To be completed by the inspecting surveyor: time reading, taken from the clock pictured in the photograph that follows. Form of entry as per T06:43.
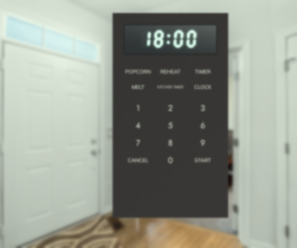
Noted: T18:00
